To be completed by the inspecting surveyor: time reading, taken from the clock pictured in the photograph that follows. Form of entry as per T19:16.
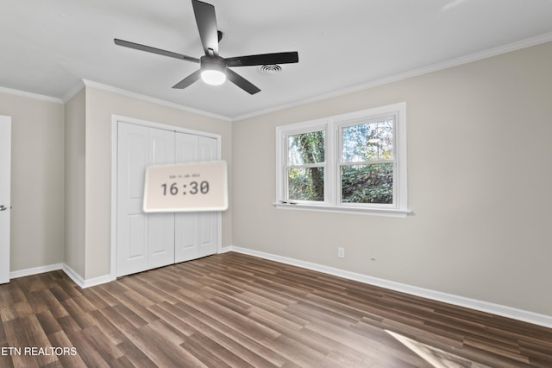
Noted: T16:30
